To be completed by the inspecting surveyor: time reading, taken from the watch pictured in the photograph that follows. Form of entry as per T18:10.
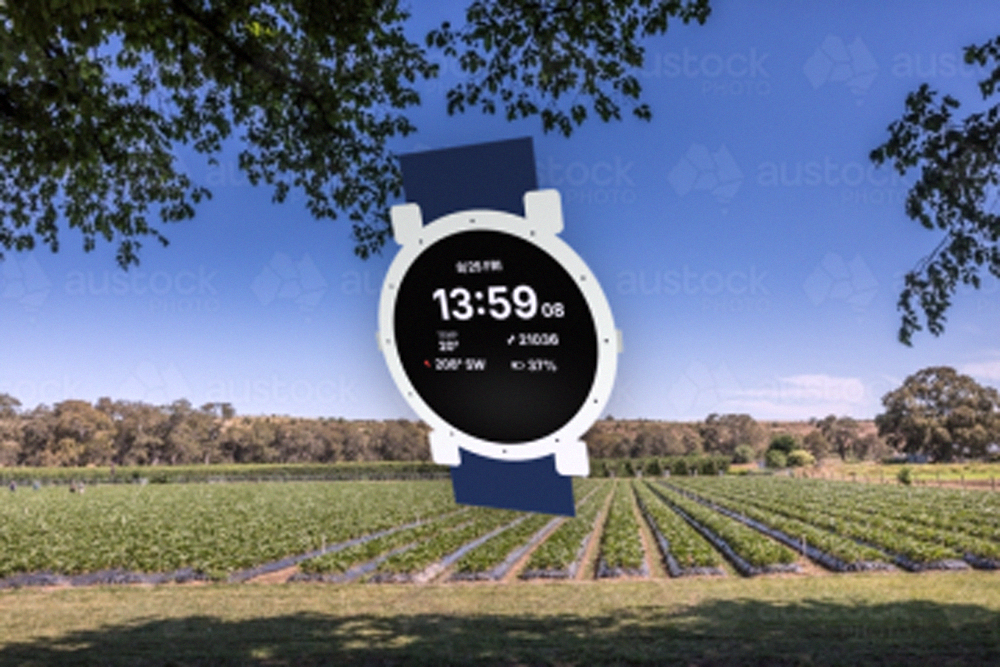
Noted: T13:59
